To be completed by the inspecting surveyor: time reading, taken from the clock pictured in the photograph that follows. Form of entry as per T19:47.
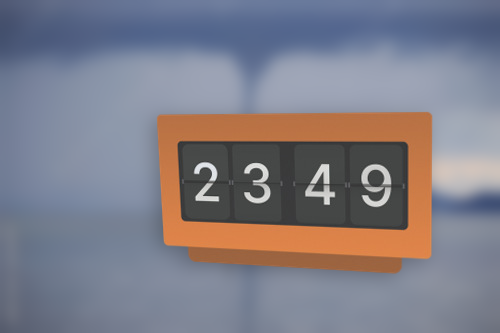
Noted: T23:49
